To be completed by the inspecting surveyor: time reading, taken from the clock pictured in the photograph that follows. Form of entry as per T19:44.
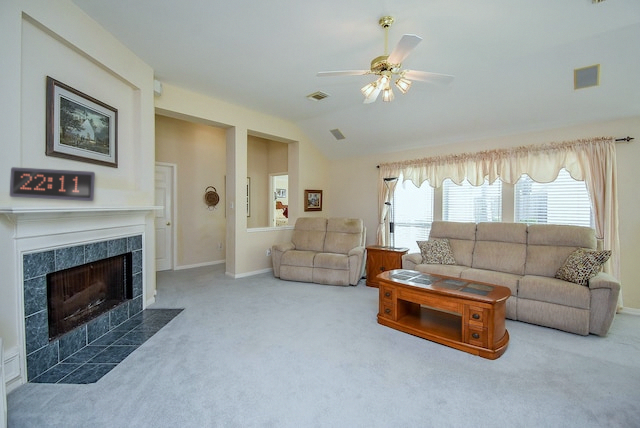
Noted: T22:11
